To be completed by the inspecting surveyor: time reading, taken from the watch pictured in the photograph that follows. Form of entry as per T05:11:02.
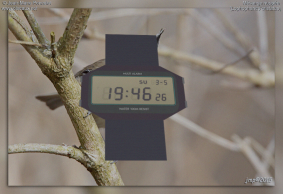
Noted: T19:46:26
